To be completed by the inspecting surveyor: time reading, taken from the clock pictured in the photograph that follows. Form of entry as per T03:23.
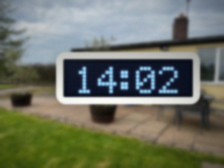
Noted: T14:02
